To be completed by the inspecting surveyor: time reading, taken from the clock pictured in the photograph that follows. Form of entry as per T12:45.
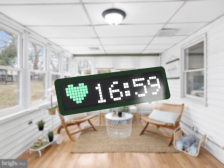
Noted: T16:59
